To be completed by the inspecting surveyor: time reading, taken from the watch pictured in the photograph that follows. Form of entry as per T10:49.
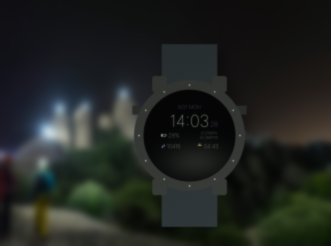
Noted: T14:03
